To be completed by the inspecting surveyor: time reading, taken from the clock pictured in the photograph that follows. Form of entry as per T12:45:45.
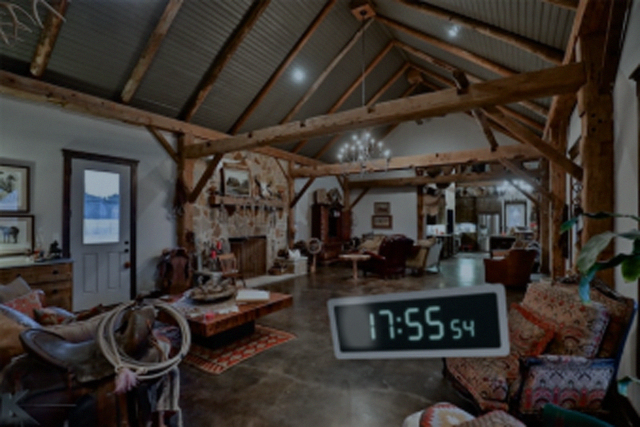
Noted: T17:55:54
